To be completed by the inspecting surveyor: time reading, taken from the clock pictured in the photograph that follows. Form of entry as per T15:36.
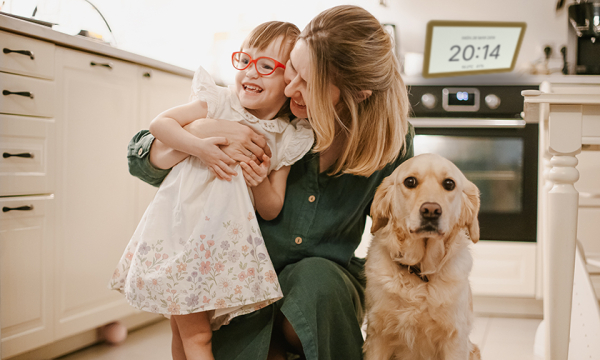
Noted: T20:14
